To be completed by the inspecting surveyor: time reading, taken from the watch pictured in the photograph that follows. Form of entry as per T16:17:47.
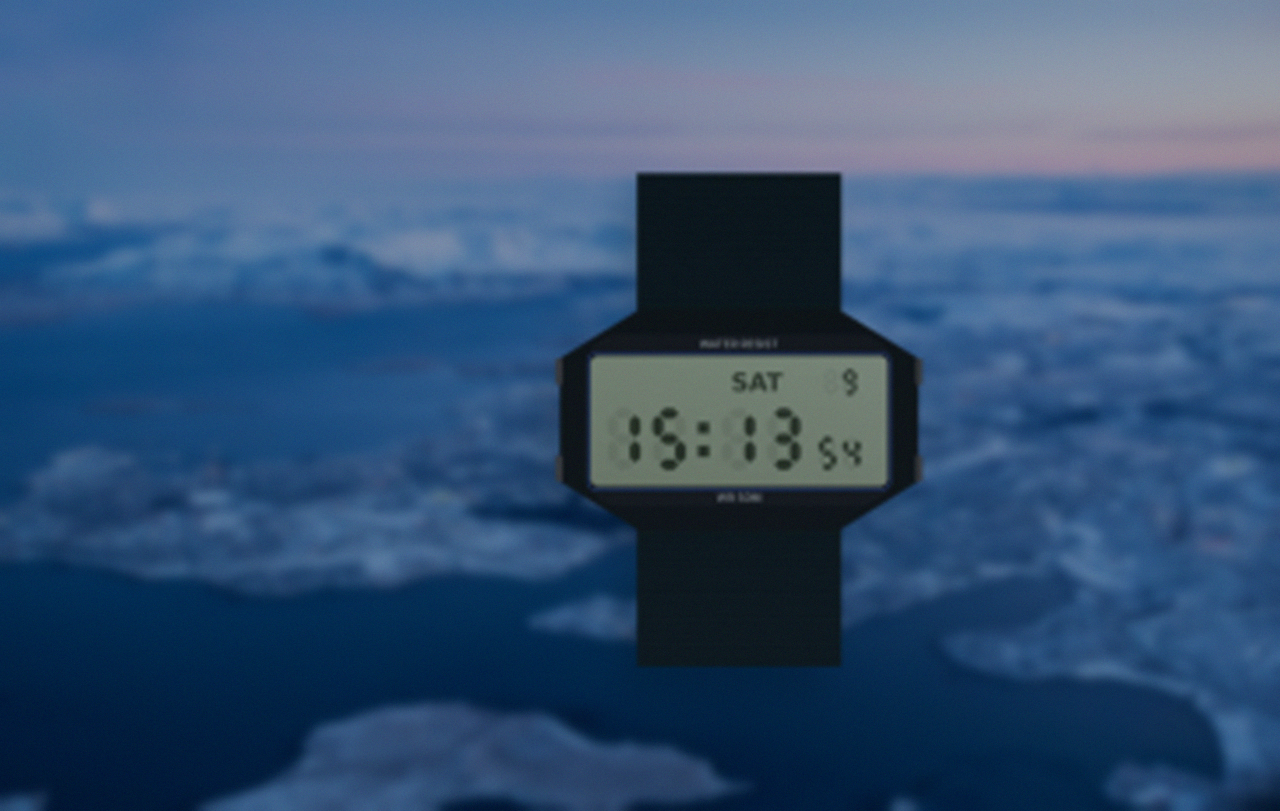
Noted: T15:13:54
